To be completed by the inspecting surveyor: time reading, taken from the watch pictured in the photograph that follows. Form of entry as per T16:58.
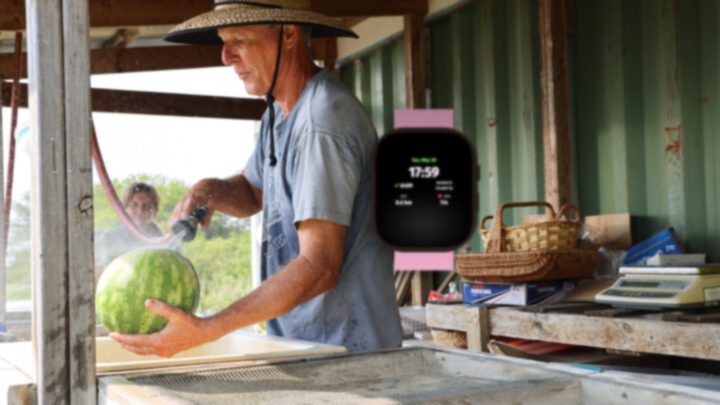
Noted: T17:59
